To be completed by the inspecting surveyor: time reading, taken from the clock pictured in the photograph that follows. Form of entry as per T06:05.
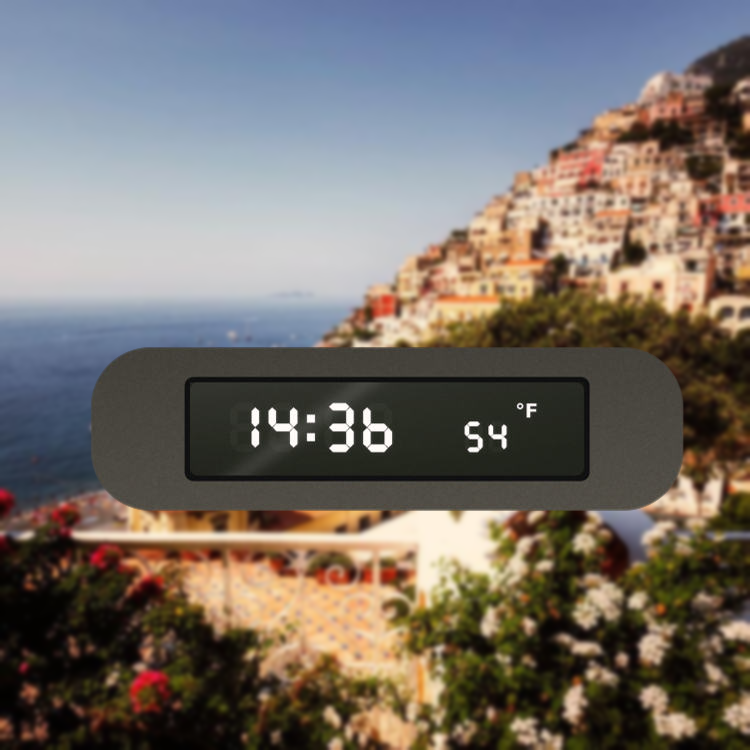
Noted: T14:36
